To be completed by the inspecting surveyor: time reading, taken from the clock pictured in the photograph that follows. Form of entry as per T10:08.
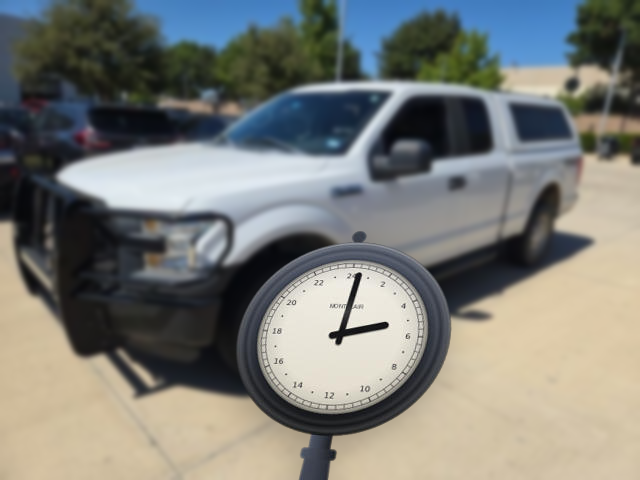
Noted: T05:01
